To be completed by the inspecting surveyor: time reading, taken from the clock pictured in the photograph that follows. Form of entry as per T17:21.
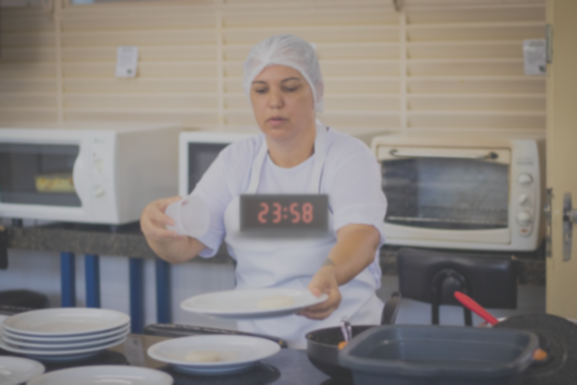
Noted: T23:58
